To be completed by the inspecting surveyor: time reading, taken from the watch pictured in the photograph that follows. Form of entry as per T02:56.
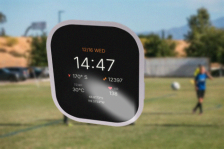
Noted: T14:47
